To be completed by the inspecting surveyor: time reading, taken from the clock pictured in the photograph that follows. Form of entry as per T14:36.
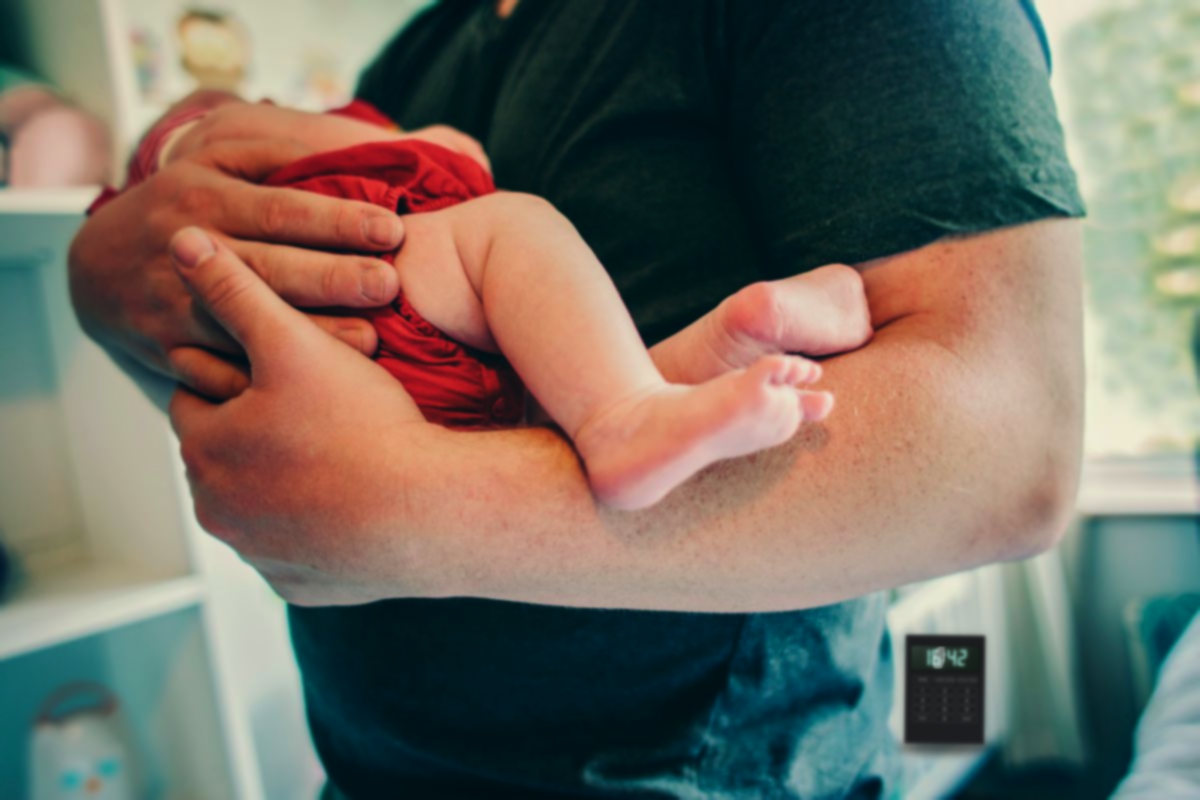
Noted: T16:42
